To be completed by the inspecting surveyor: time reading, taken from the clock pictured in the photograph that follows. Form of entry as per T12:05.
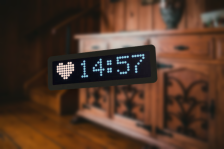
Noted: T14:57
